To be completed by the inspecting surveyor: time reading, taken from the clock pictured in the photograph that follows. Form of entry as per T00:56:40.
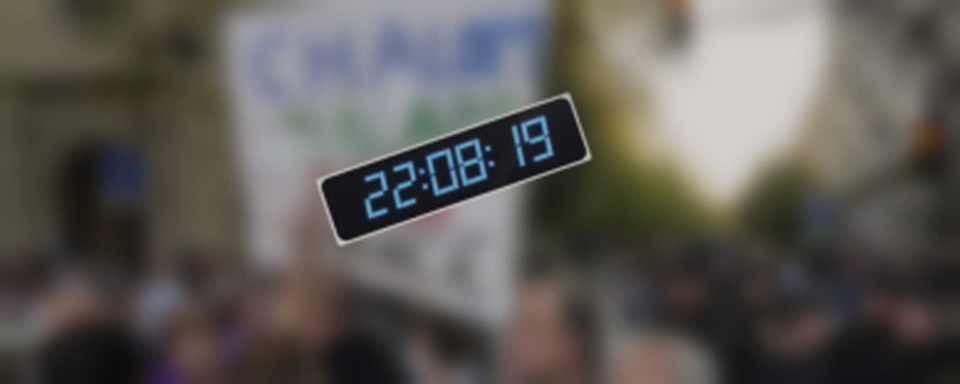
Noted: T22:08:19
